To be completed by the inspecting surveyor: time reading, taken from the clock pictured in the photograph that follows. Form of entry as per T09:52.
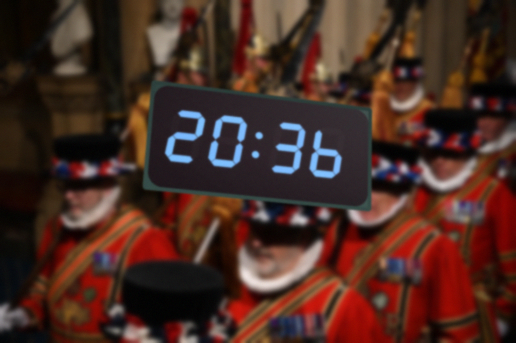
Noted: T20:36
